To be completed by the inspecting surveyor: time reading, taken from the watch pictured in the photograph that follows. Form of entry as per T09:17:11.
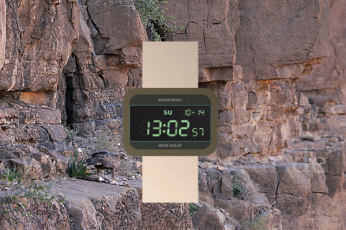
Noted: T13:02:57
